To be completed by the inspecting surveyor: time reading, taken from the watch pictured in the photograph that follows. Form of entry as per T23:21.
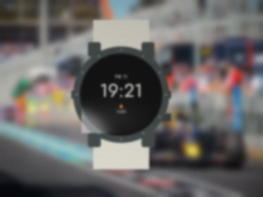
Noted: T19:21
